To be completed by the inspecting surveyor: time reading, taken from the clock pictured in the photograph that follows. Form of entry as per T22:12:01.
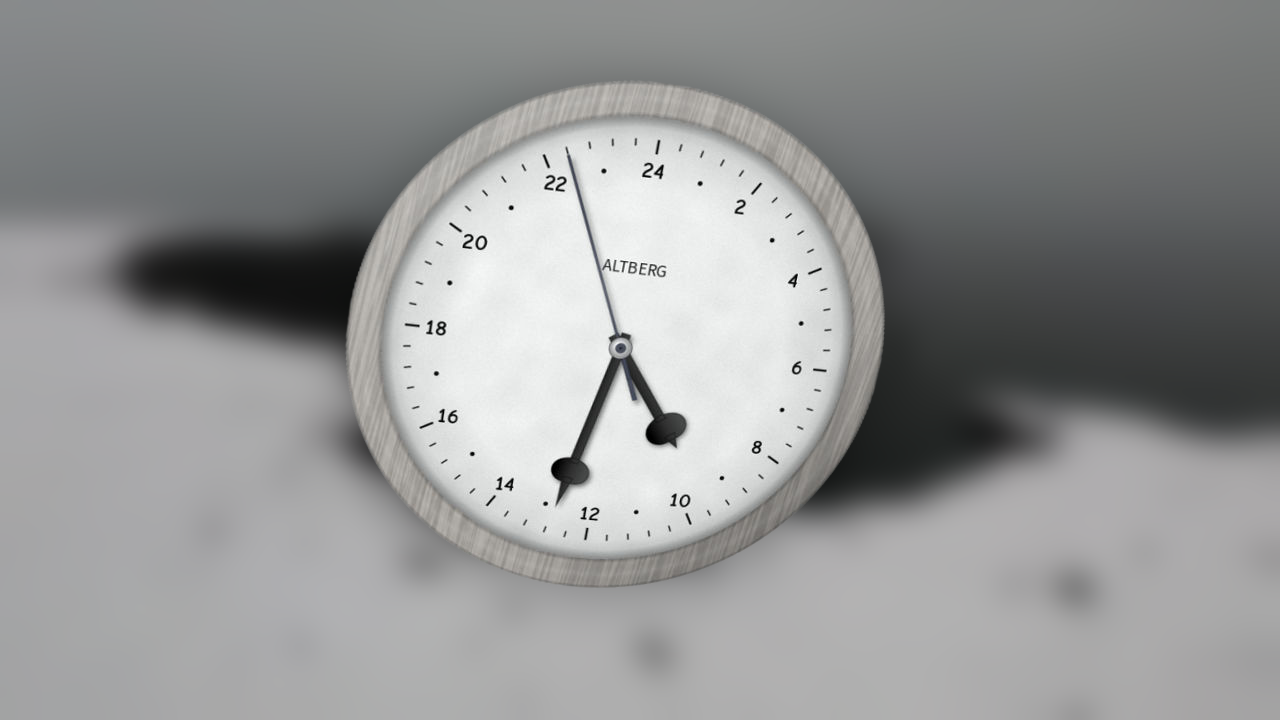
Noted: T09:31:56
